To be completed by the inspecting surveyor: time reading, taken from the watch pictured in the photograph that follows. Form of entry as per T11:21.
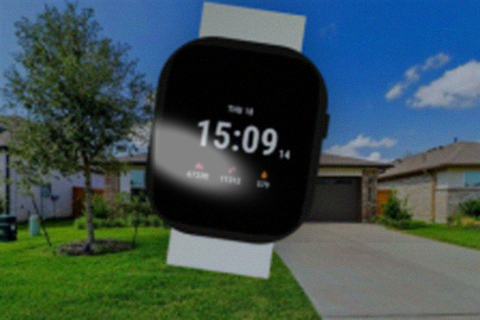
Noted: T15:09
